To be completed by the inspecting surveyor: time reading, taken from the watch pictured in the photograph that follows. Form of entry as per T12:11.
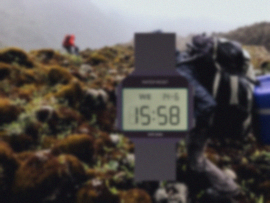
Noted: T15:58
